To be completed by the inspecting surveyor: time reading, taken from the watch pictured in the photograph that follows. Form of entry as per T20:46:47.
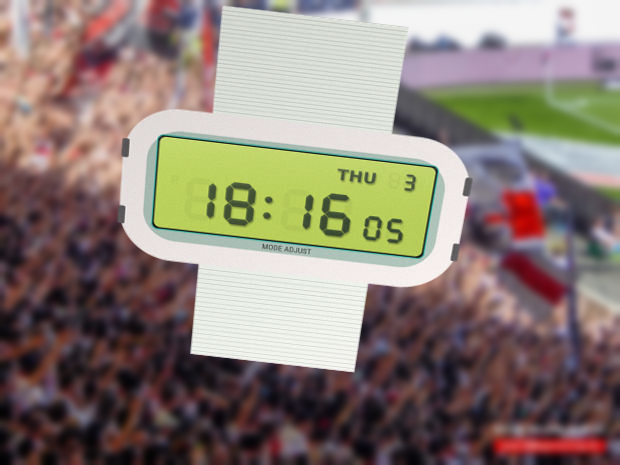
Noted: T18:16:05
